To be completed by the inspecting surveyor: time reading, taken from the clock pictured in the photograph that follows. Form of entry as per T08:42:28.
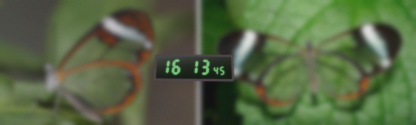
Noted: T16:13:45
